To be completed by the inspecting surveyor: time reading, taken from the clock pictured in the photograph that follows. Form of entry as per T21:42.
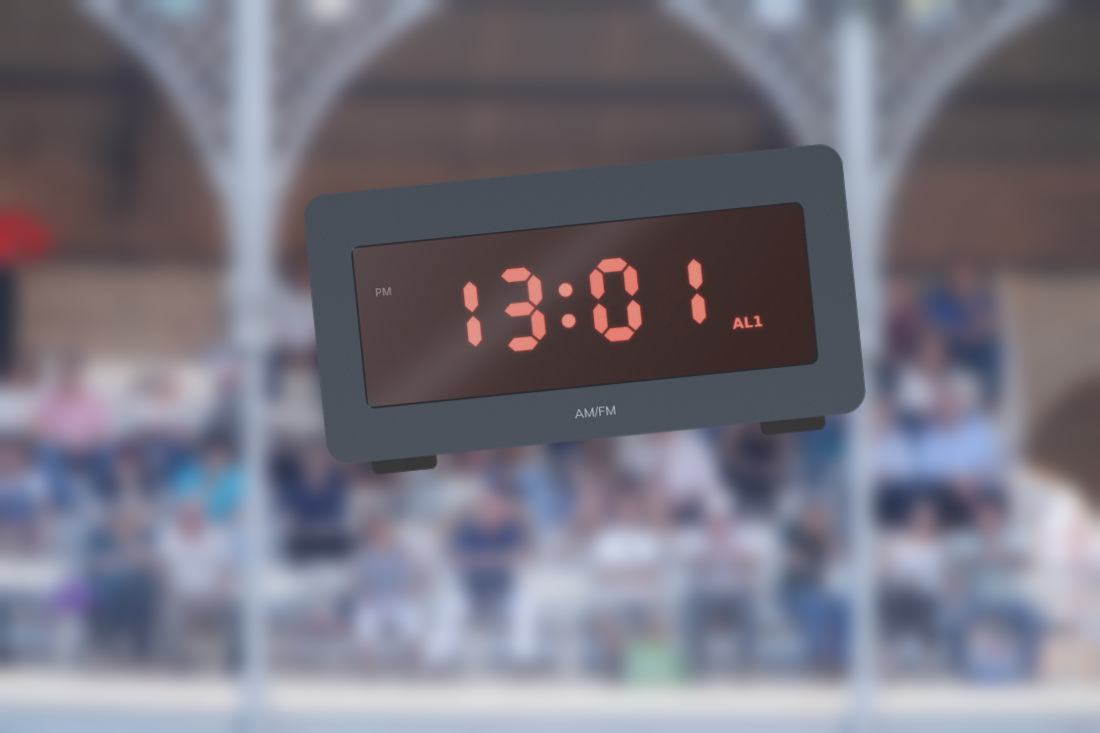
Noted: T13:01
